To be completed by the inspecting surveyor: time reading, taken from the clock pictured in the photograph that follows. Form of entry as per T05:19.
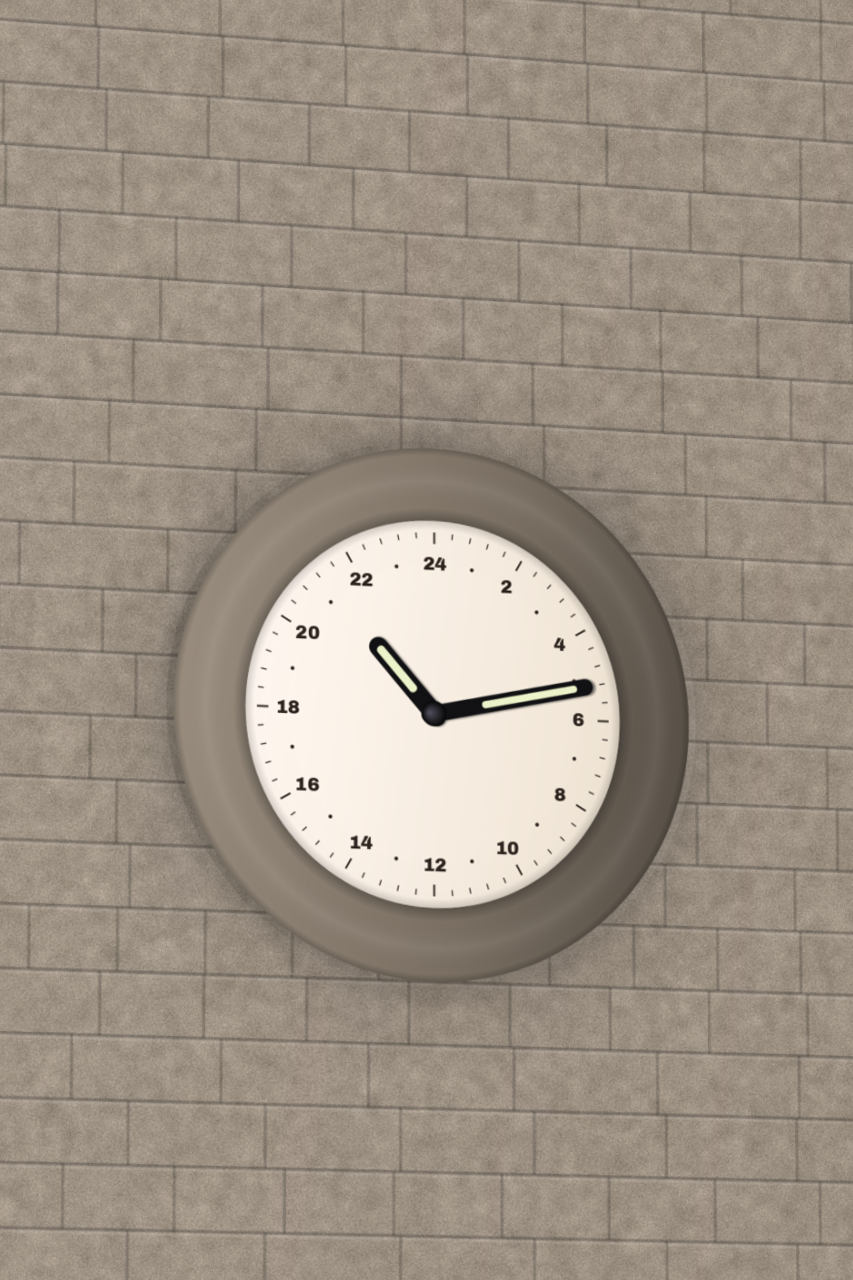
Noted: T21:13
